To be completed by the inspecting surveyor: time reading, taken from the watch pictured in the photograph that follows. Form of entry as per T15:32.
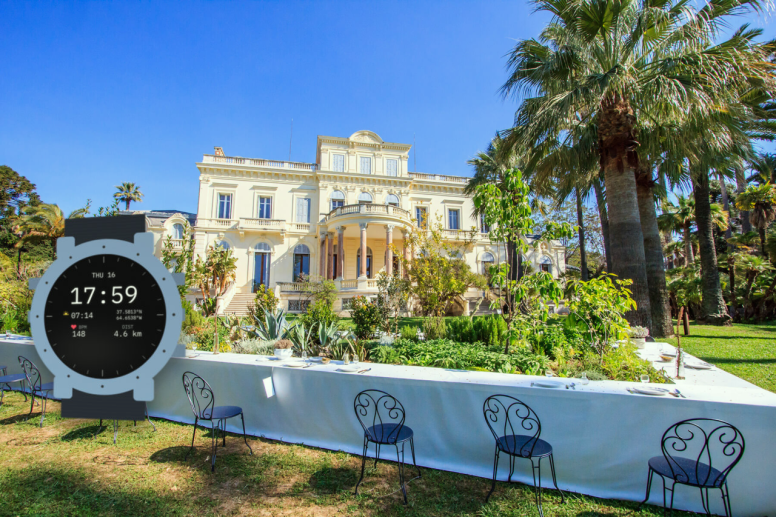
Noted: T17:59
